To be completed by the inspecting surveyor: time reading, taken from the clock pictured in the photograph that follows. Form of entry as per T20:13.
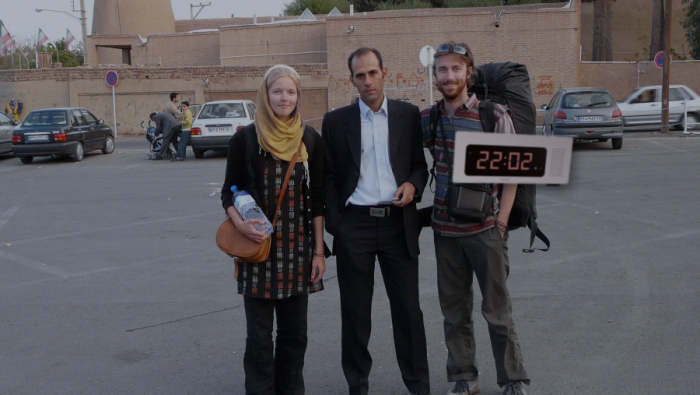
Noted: T22:02
